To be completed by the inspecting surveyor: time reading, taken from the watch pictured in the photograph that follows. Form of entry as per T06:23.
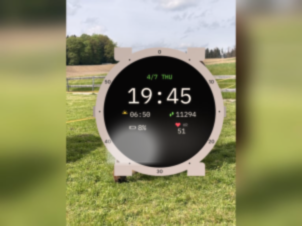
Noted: T19:45
